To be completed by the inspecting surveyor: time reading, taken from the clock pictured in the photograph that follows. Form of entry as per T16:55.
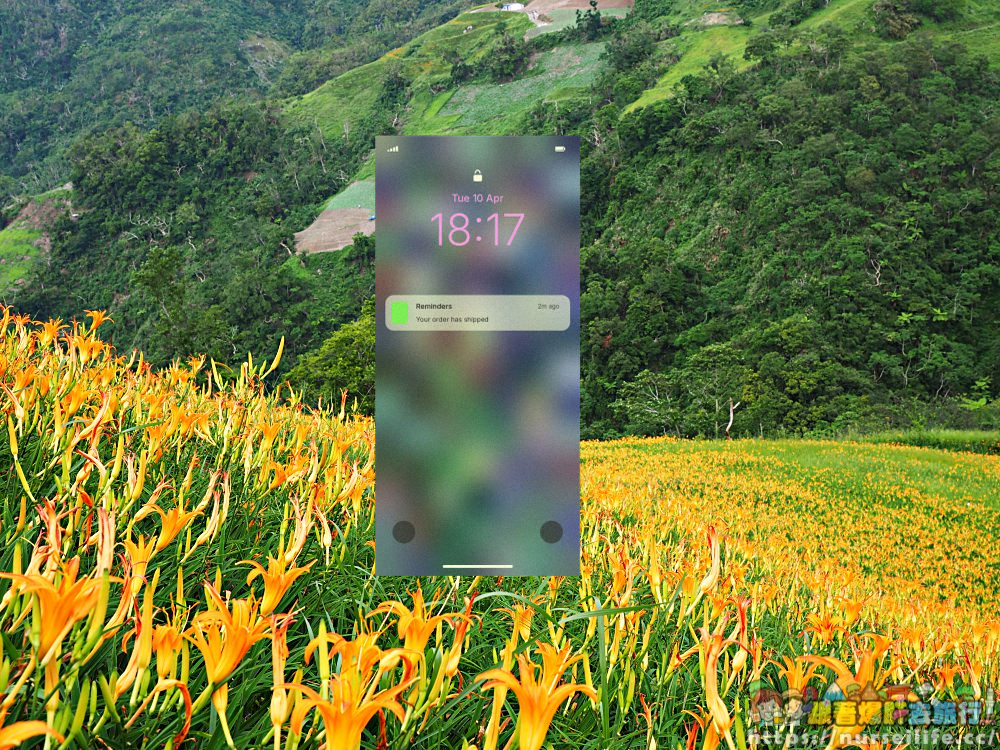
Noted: T18:17
